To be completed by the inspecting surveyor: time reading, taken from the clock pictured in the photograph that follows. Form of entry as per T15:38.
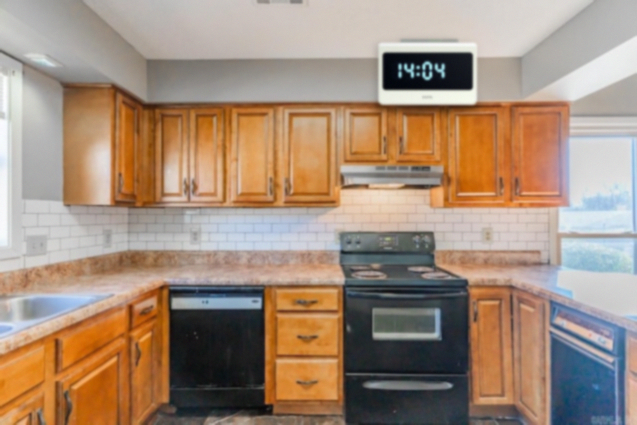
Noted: T14:04
